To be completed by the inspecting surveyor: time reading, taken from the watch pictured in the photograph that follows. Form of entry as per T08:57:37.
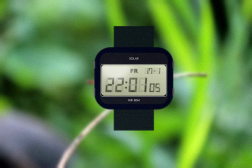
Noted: T22:01:05
